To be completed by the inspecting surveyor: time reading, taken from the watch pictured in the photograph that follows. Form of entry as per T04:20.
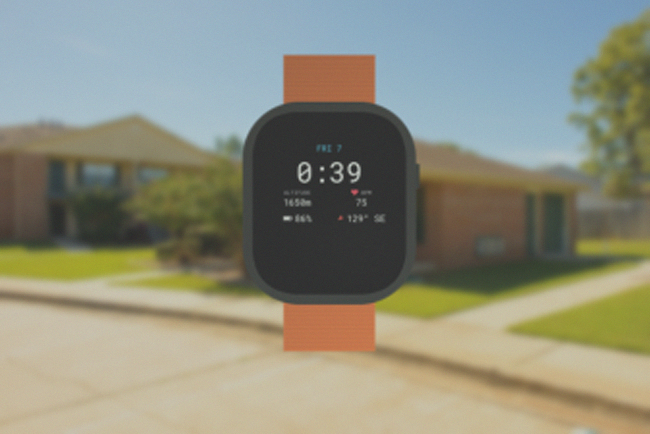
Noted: T00:39
